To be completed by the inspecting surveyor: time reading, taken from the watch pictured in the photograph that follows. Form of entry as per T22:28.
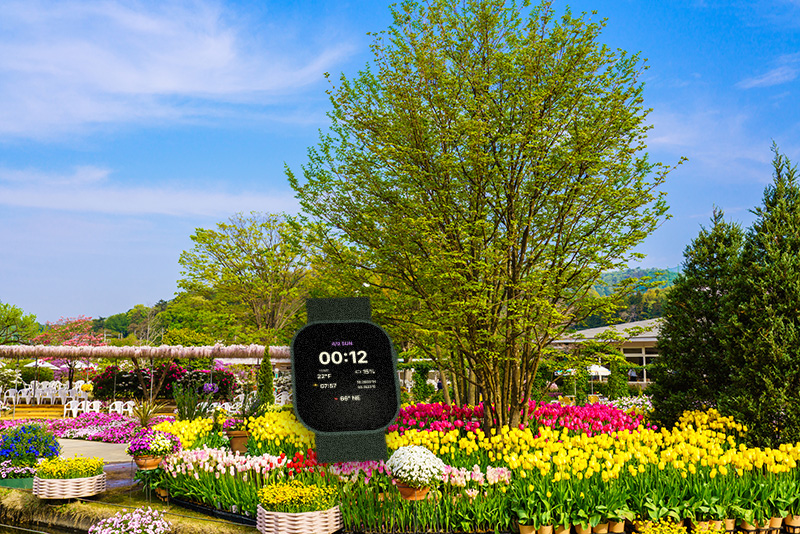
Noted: T00:12
